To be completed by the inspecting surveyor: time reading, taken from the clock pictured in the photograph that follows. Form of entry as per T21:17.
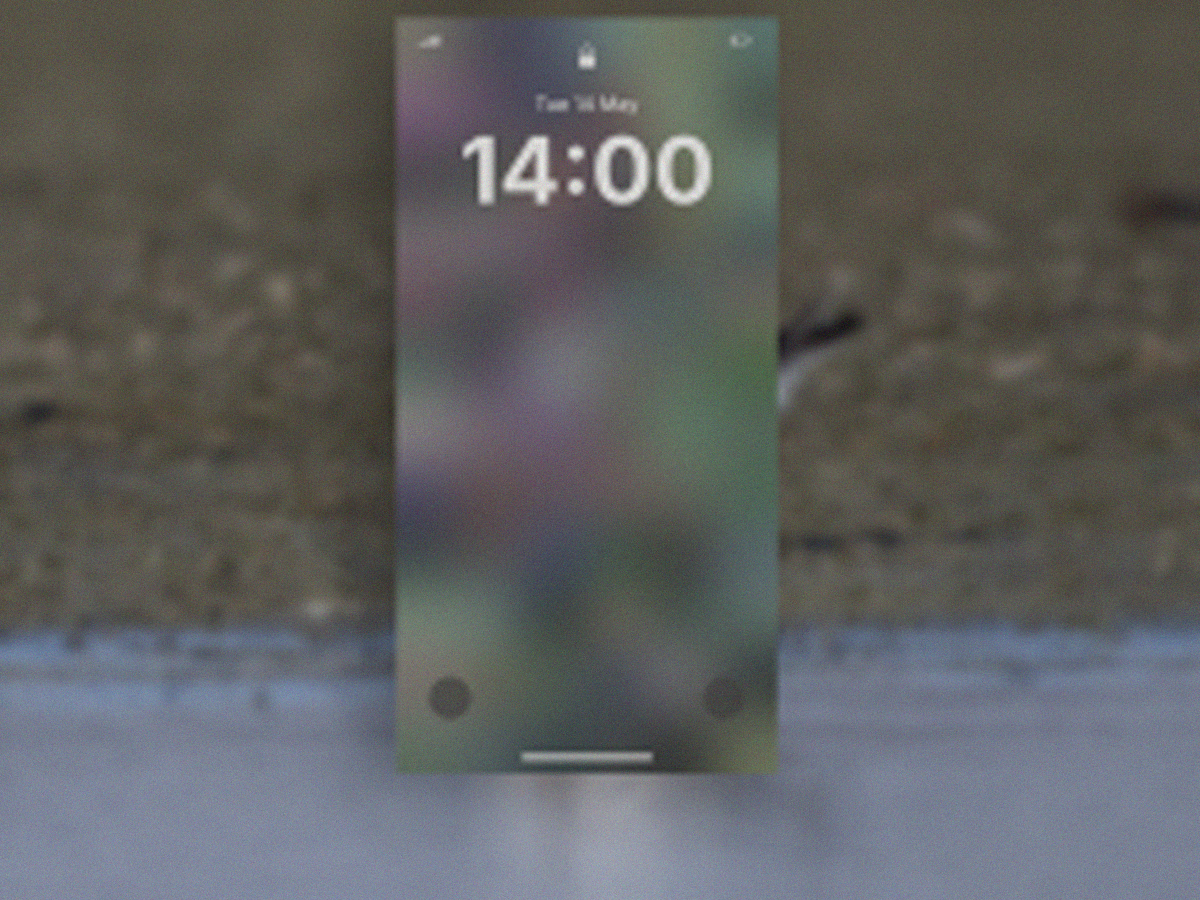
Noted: T14:00
